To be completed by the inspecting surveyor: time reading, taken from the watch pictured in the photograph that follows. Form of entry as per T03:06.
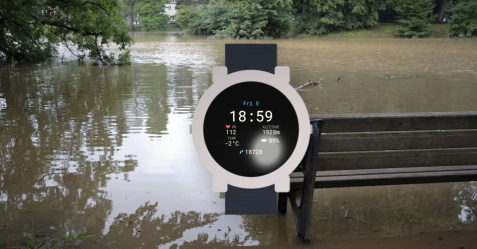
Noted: T18:59
